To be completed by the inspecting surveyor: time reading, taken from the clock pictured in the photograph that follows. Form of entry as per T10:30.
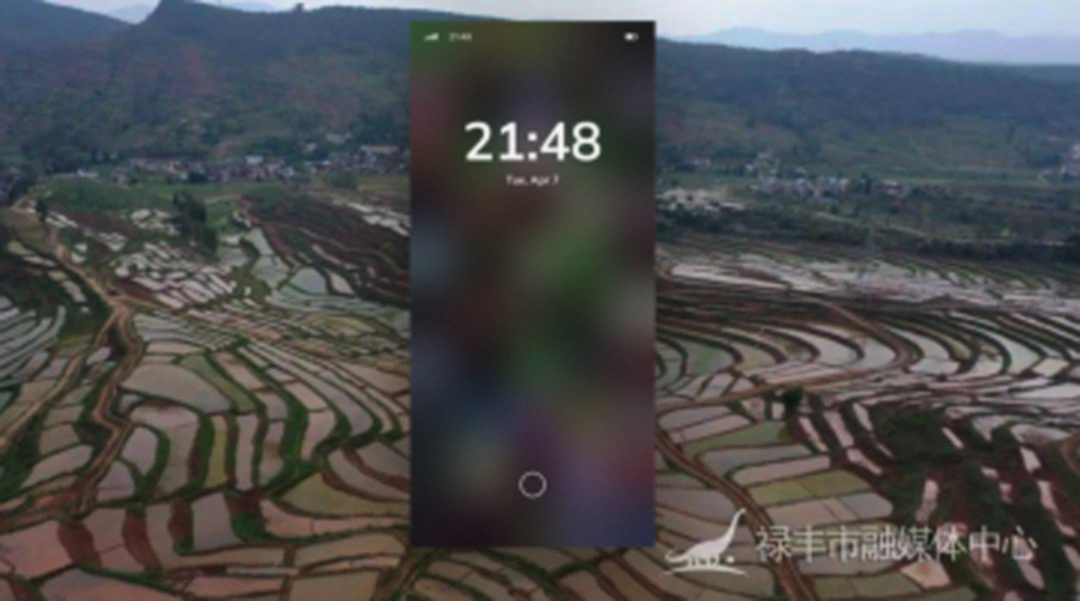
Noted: T21:48
